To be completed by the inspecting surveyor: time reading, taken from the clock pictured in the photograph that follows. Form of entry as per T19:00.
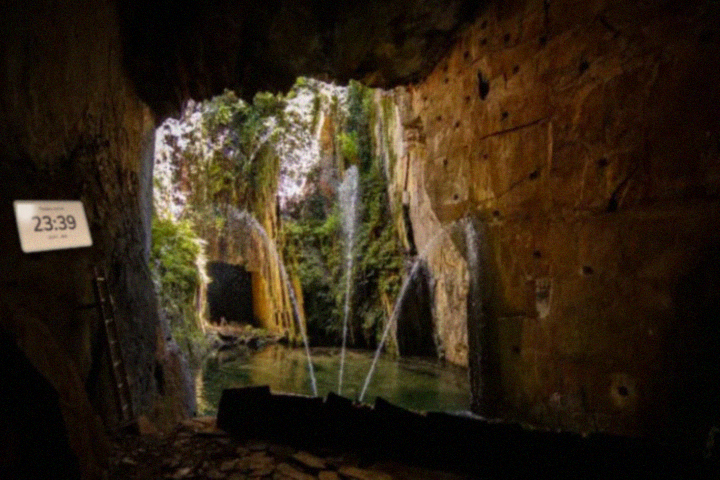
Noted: T23:39
